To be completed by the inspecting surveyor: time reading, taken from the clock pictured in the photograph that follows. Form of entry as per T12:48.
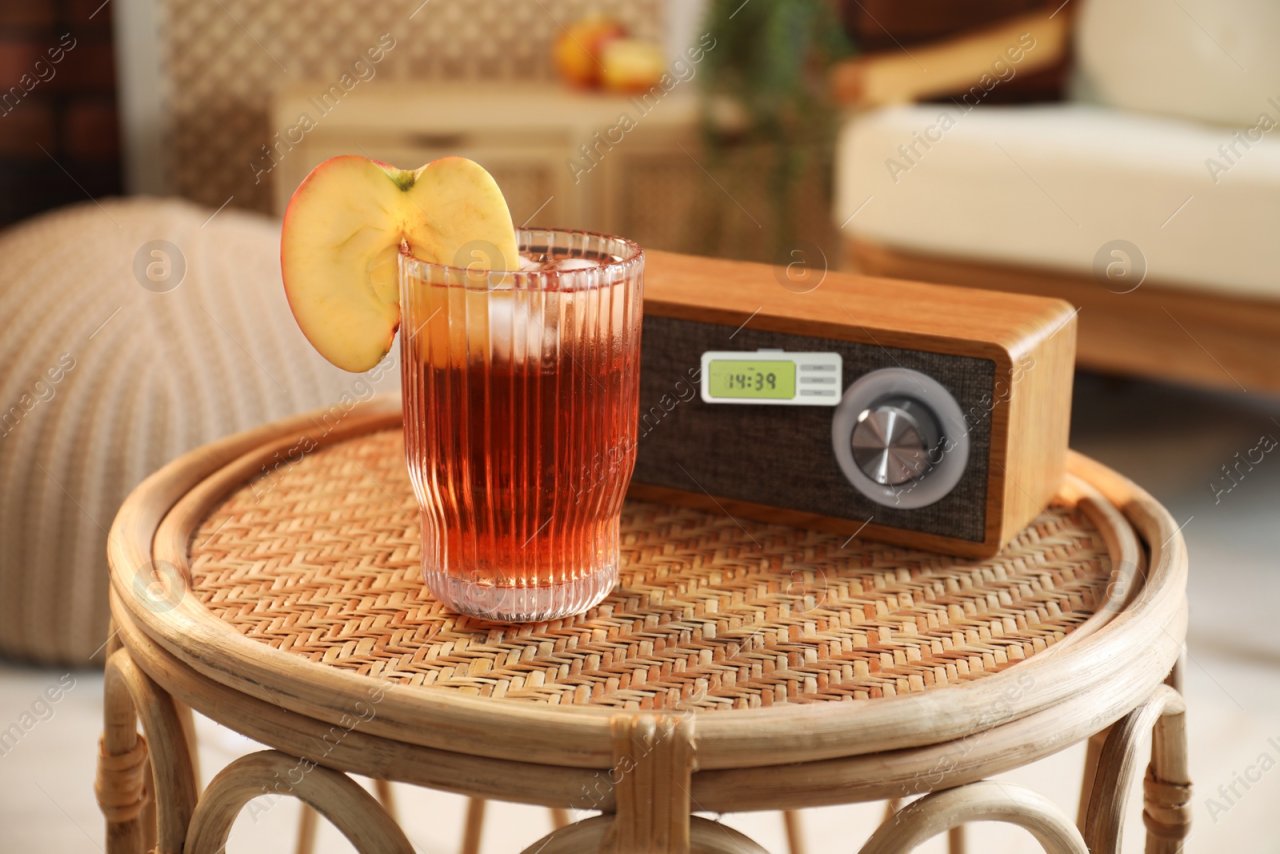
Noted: T14:39
